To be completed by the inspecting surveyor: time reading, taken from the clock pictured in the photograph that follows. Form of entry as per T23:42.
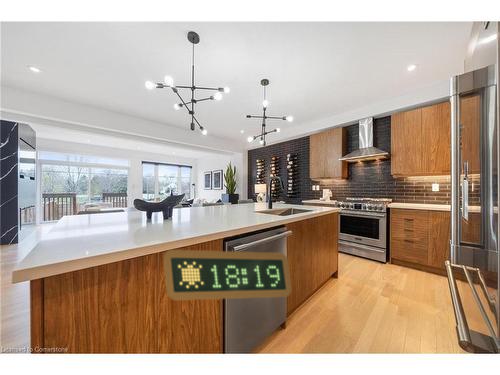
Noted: T18:19
